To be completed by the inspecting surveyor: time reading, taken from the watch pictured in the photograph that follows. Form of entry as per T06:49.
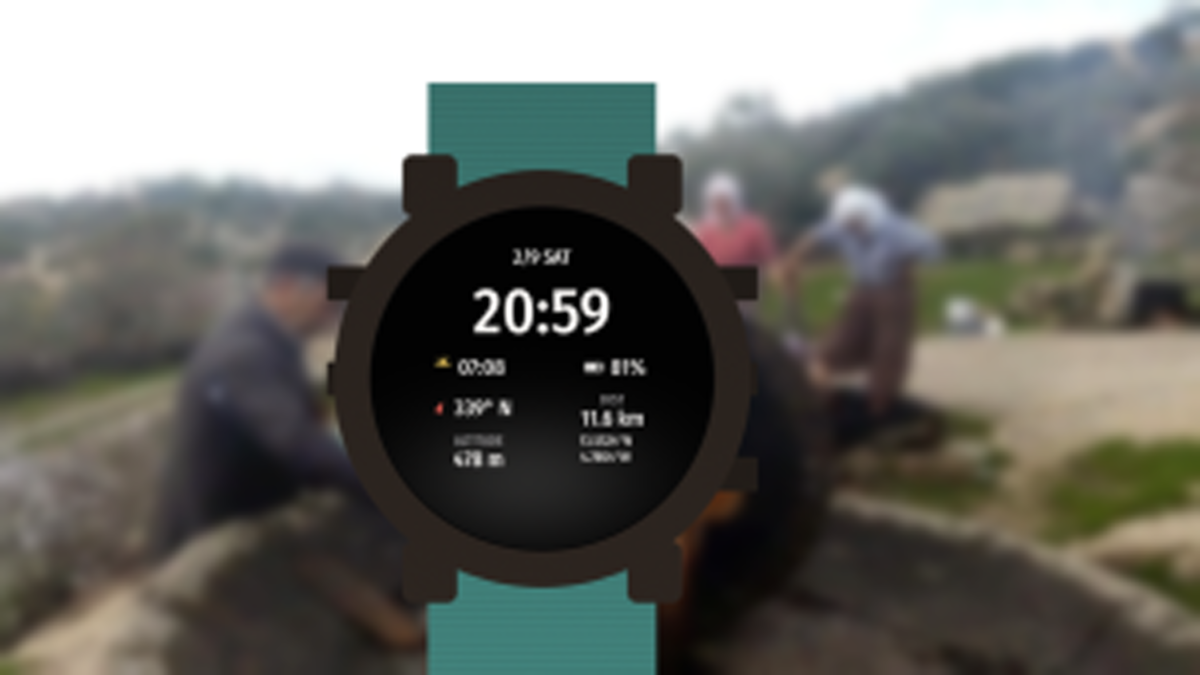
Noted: T20:59
